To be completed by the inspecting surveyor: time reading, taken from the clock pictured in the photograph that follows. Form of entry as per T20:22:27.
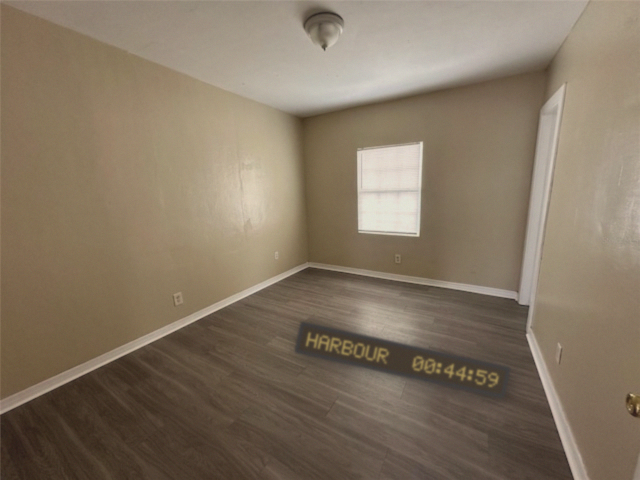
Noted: T00:44:59
